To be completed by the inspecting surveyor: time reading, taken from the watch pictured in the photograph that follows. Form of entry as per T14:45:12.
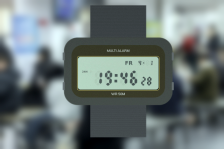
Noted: T19:46:28
